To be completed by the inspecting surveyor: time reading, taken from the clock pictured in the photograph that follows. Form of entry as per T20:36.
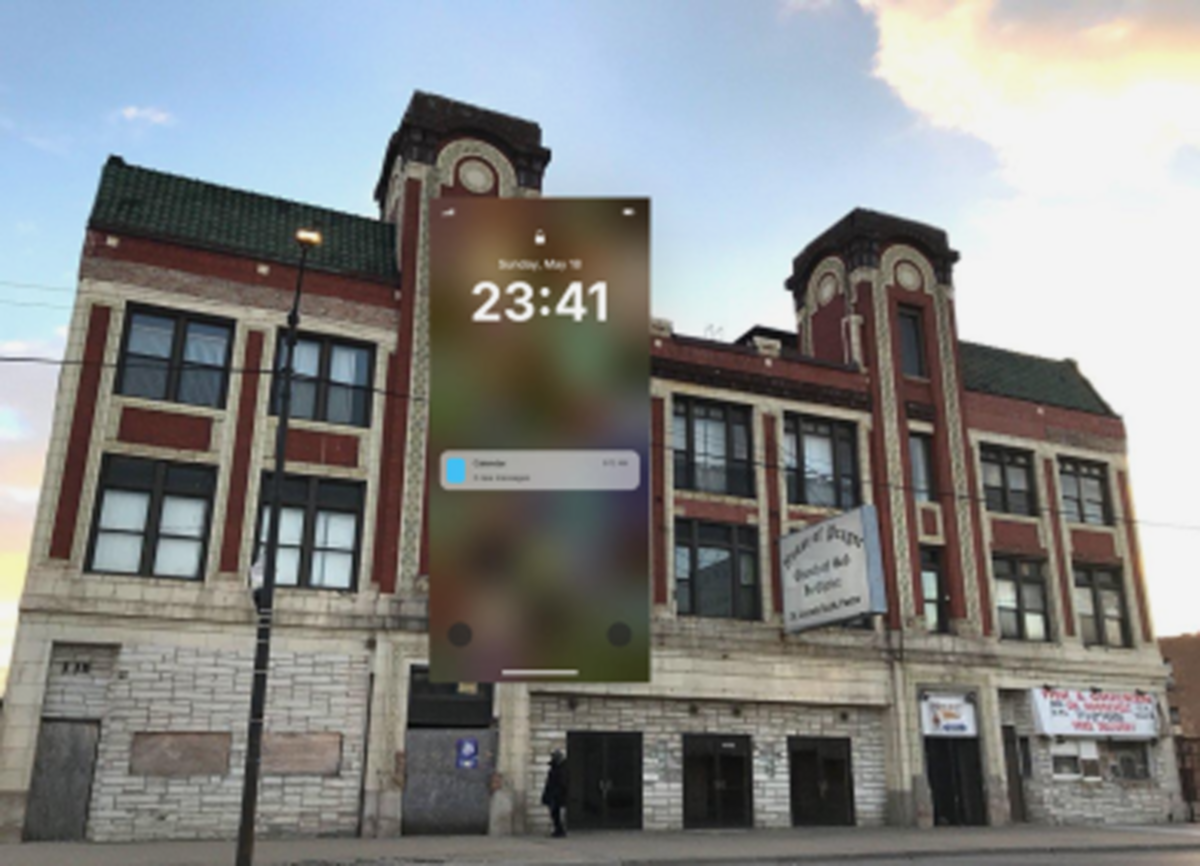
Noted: T23:41
